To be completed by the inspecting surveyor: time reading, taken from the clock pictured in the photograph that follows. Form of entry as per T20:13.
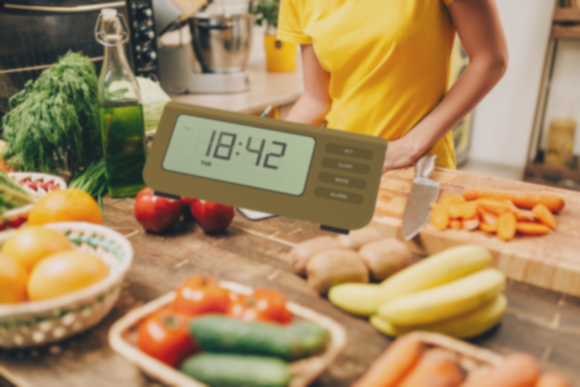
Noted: T18:42
